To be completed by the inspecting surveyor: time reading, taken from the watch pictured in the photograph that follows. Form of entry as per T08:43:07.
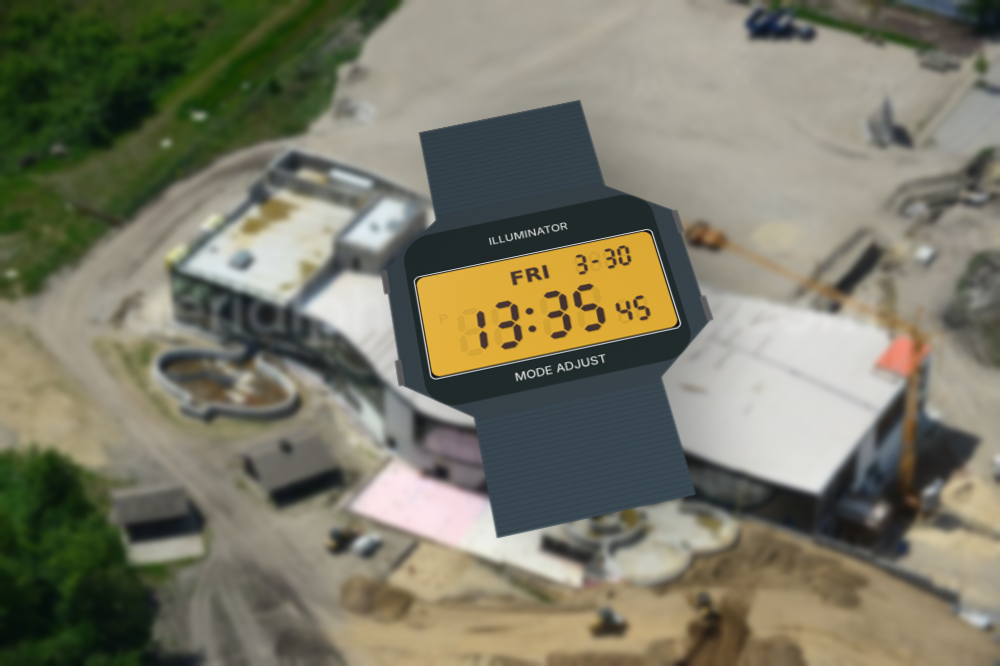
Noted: T13:35:45
